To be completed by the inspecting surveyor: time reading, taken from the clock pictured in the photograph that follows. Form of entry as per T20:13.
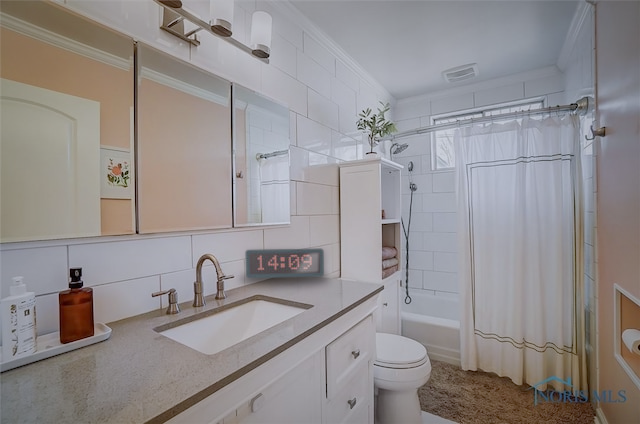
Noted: T14:09
